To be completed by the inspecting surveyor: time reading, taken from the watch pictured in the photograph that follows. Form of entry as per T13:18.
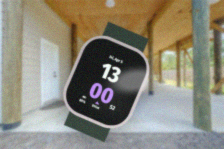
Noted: T13:00
